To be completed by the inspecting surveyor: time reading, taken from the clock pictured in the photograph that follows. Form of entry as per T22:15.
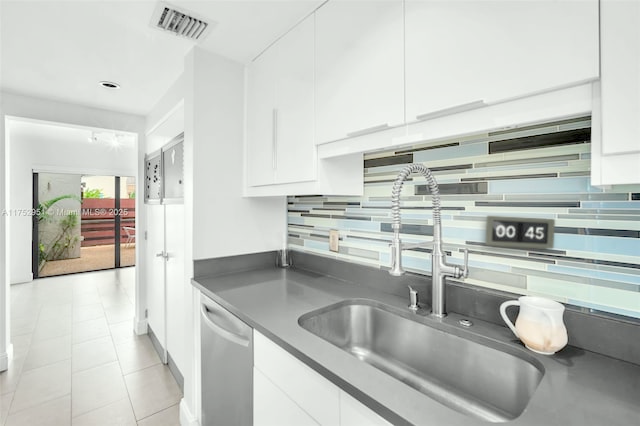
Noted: T00:45
